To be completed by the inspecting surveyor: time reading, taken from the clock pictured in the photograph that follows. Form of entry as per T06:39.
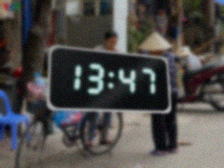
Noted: T13:47
